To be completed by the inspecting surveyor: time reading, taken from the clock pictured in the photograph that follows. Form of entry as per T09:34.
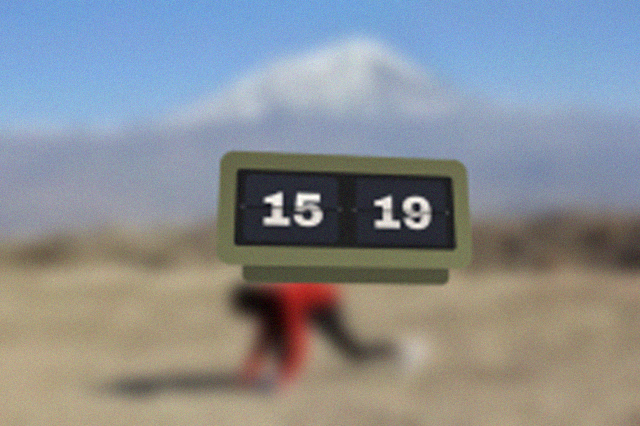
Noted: T15:19
